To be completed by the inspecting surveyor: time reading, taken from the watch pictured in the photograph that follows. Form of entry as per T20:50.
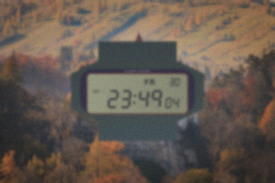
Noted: T23:49
